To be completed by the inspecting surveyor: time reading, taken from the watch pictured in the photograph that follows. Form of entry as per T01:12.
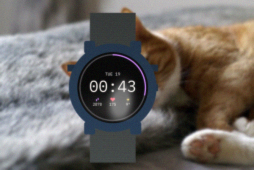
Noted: T00:43
